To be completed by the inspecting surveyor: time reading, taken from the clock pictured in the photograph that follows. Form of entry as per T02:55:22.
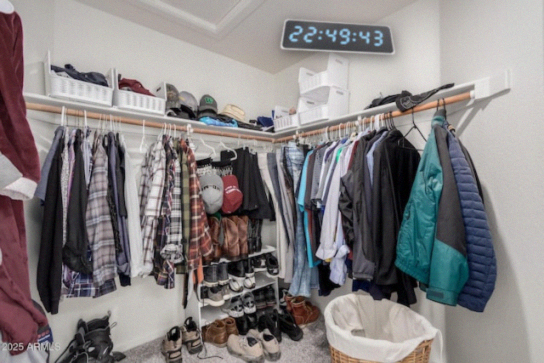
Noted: T22:49:43
